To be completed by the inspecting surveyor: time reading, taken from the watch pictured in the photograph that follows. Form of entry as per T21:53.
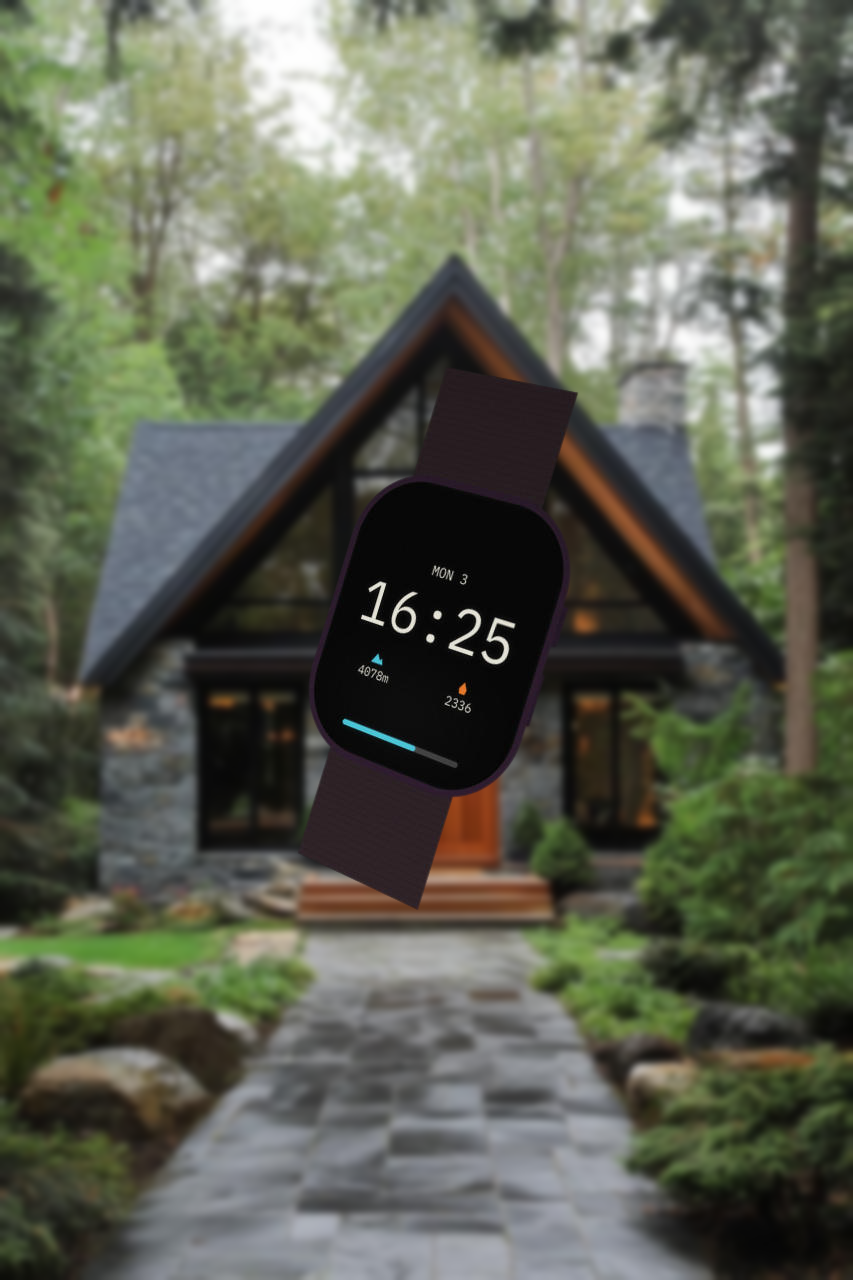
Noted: T16:25
